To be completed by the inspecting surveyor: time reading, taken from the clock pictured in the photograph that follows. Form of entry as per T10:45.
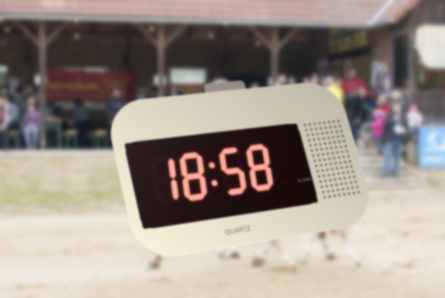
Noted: T18:58
